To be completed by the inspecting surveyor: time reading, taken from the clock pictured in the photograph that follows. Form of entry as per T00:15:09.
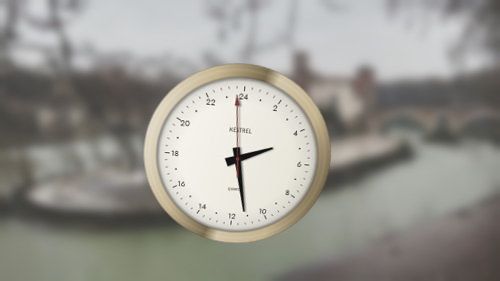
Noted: T04:27:59
